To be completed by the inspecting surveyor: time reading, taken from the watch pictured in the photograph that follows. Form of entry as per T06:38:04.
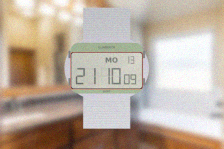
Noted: T21:10:09
